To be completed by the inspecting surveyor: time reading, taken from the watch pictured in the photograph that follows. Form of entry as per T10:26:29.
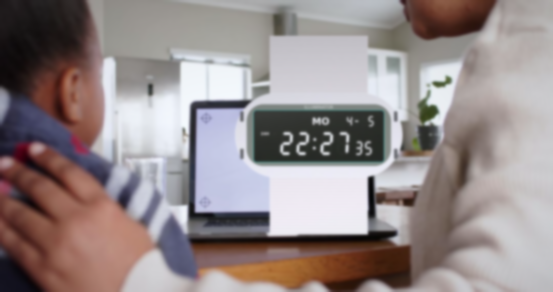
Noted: T22:27:35
